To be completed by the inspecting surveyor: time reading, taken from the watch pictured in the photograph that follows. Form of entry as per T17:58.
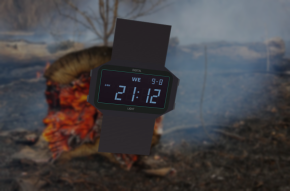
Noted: T21:12
